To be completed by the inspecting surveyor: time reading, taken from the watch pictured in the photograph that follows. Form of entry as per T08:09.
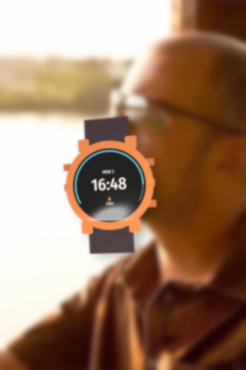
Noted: T16:48
